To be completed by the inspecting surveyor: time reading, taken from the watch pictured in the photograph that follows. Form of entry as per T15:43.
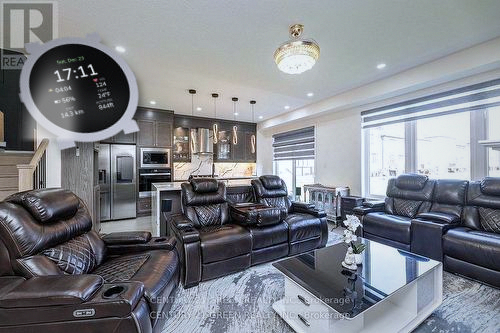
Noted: T17:11
